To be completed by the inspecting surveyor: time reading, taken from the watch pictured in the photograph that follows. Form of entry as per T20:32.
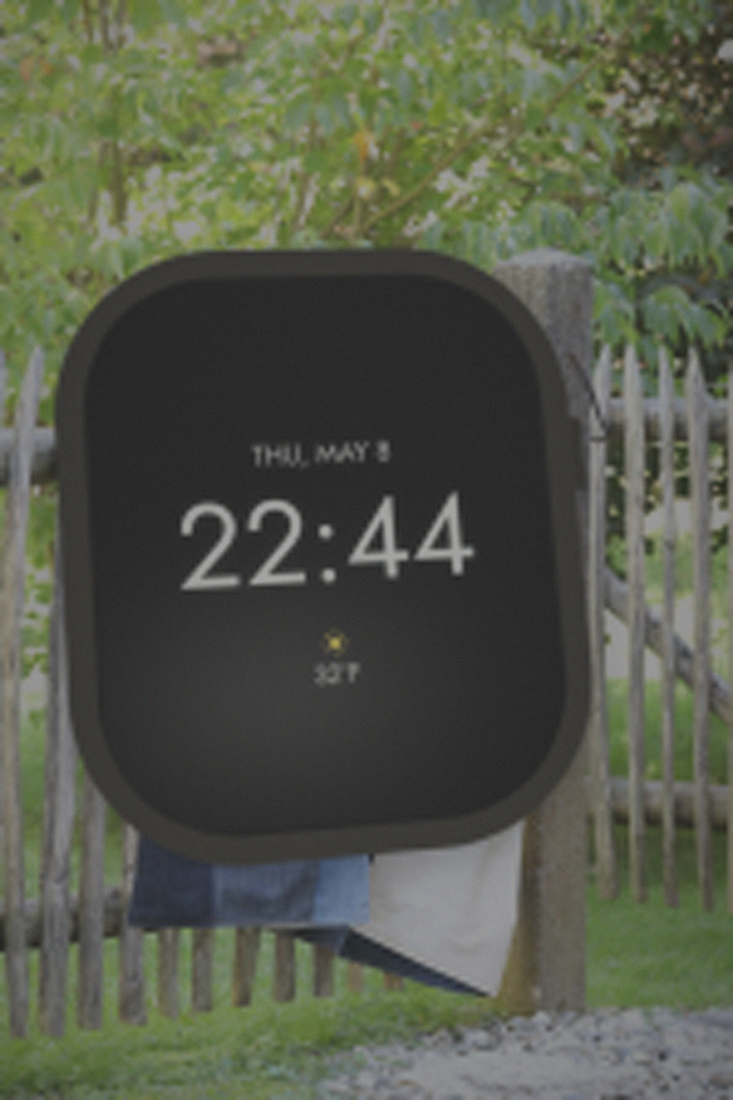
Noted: T22:44
